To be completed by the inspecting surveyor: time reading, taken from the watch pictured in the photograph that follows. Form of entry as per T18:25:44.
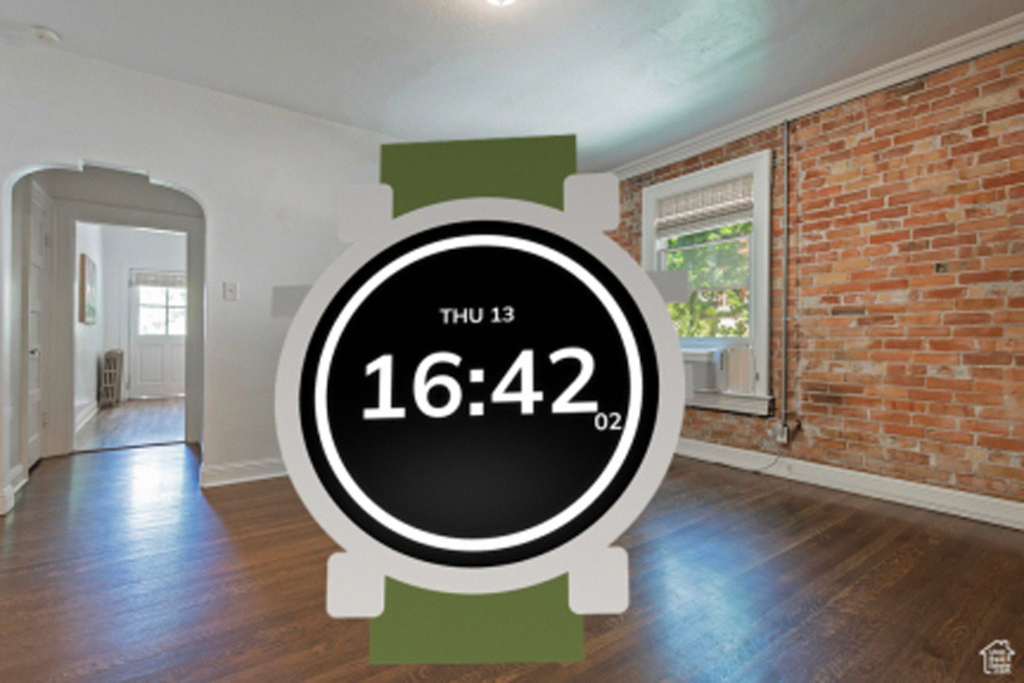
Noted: T16:42:02
